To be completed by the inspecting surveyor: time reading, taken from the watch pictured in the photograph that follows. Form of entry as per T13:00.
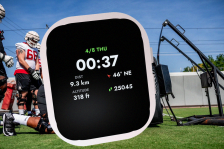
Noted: T00:37
